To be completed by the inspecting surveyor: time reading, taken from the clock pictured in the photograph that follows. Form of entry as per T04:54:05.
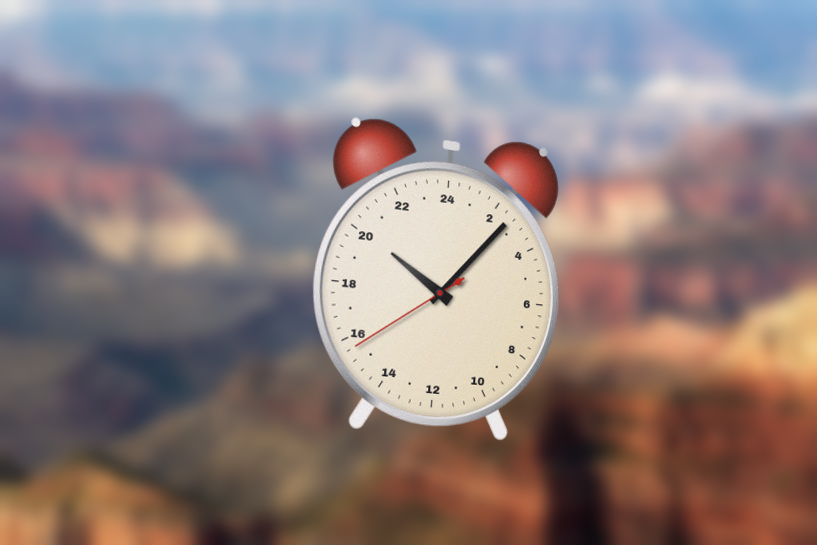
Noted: T20:06:39
